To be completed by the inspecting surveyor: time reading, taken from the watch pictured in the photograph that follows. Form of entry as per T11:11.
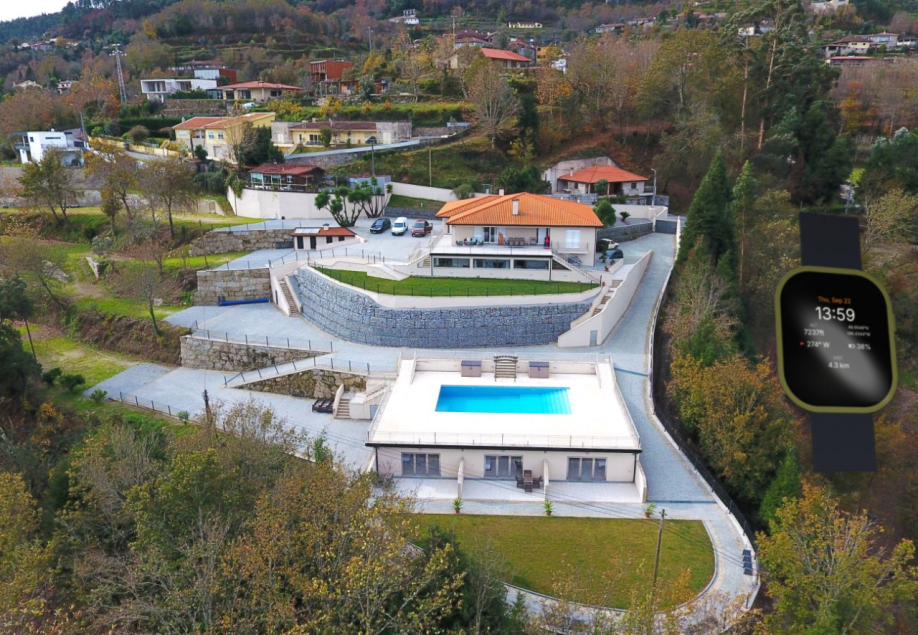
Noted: T13:59
